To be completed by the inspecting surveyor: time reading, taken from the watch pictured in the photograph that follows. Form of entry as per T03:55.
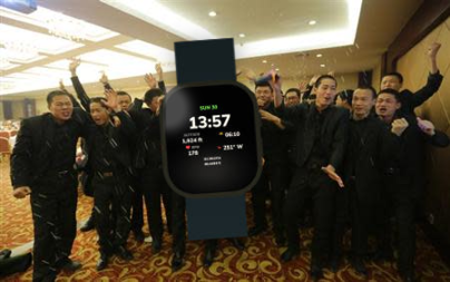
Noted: T13:57
